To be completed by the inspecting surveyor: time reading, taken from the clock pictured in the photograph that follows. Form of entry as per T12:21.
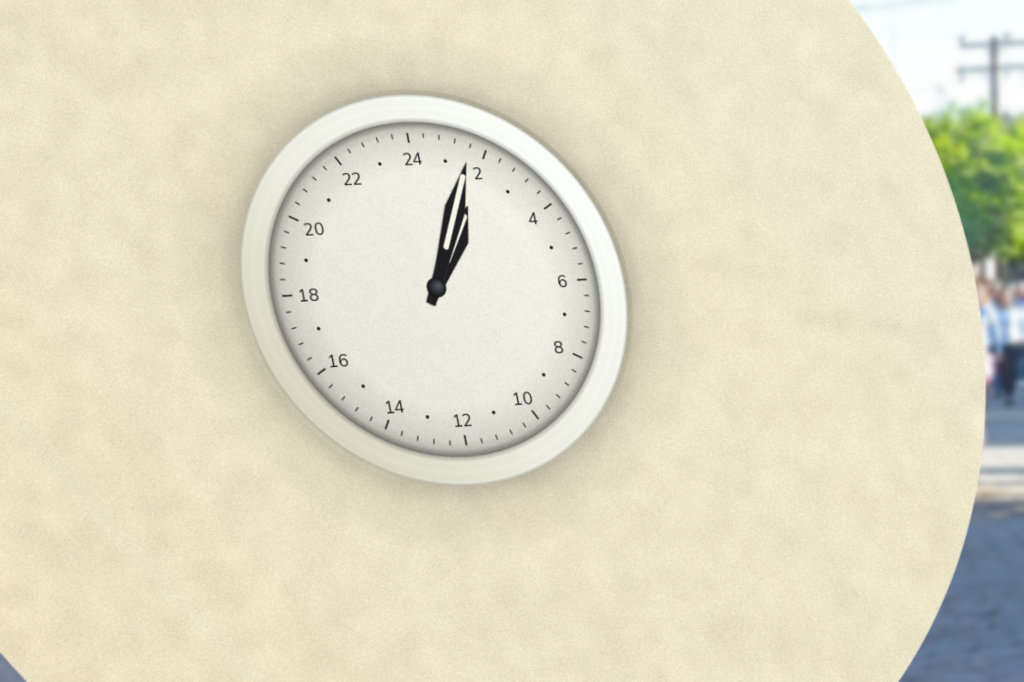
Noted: T02:04
